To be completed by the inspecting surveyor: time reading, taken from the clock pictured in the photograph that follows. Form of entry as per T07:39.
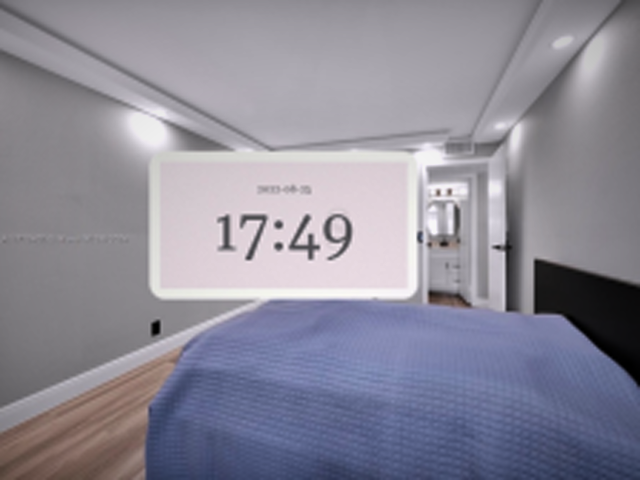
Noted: T17:49
